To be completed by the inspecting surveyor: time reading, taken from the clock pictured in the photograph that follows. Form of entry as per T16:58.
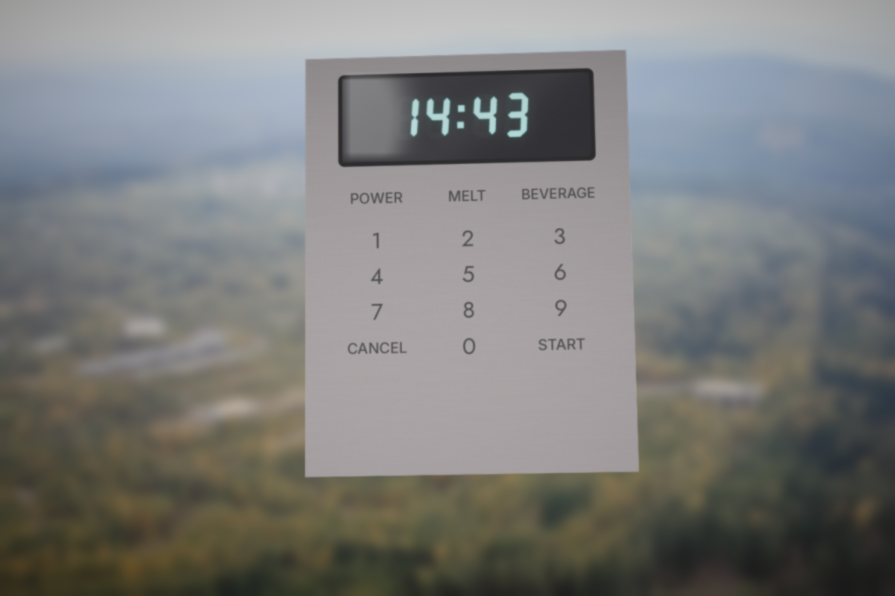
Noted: T14:43
